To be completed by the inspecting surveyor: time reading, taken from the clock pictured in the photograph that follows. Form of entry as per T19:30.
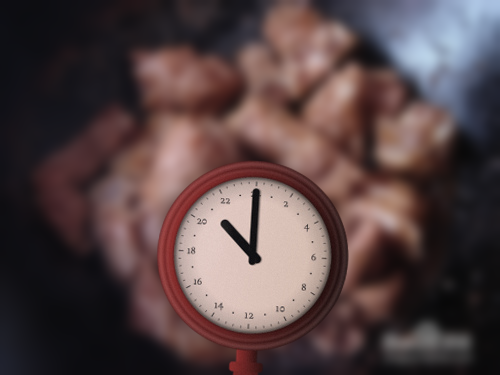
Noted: T21:00
